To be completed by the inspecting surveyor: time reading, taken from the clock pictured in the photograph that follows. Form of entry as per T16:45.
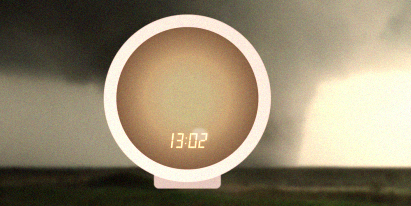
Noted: T13:02
